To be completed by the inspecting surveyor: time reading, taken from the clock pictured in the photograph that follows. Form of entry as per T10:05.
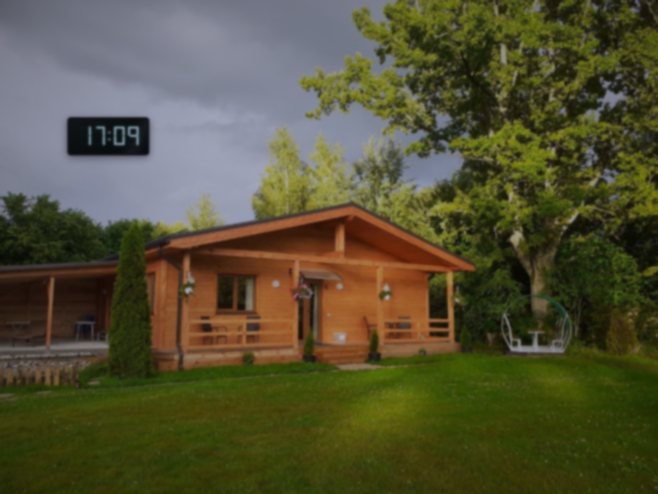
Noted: T17:09
